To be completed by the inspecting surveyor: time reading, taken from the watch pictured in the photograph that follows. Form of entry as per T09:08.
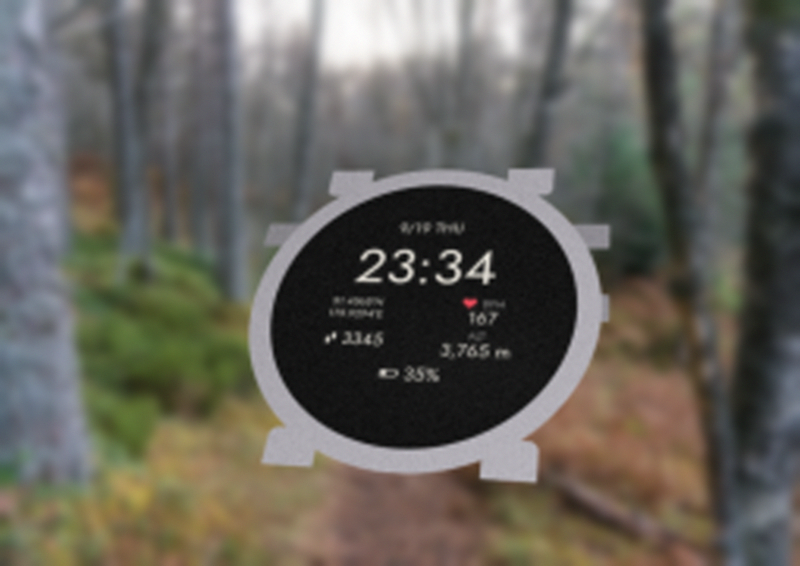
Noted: T23:34
